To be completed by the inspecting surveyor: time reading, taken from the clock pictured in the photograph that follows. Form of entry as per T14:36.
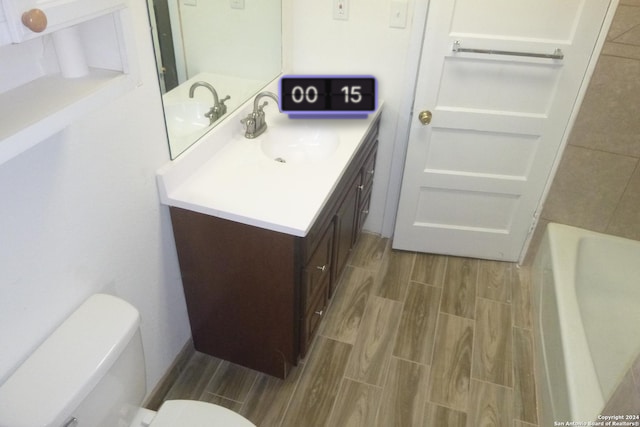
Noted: T00:15
